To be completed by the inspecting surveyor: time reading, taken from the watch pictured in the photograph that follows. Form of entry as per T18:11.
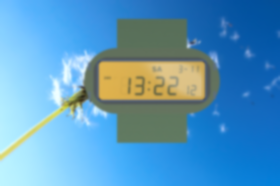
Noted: T13:22
